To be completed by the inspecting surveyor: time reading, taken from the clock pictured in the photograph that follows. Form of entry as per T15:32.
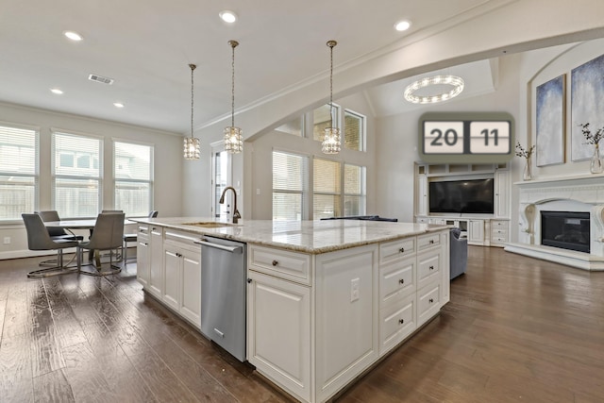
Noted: T20:11
